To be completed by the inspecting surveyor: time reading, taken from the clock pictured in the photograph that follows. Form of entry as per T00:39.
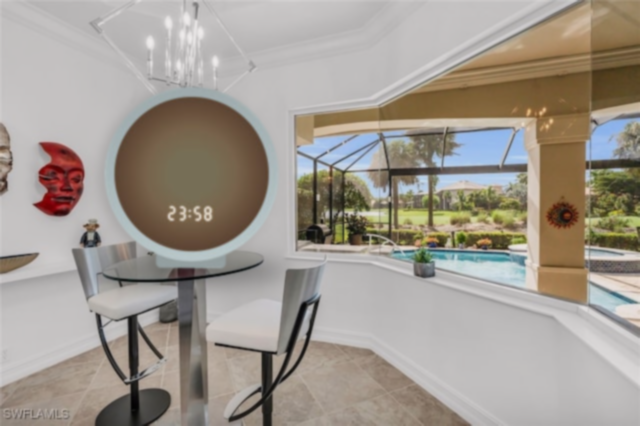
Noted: T23:58
